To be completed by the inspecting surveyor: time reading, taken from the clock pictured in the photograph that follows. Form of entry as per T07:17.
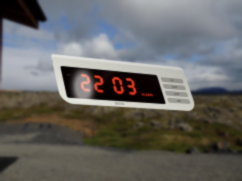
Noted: T22:03
